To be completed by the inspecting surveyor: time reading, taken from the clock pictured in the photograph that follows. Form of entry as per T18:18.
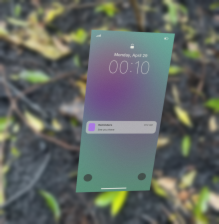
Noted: T00:10
